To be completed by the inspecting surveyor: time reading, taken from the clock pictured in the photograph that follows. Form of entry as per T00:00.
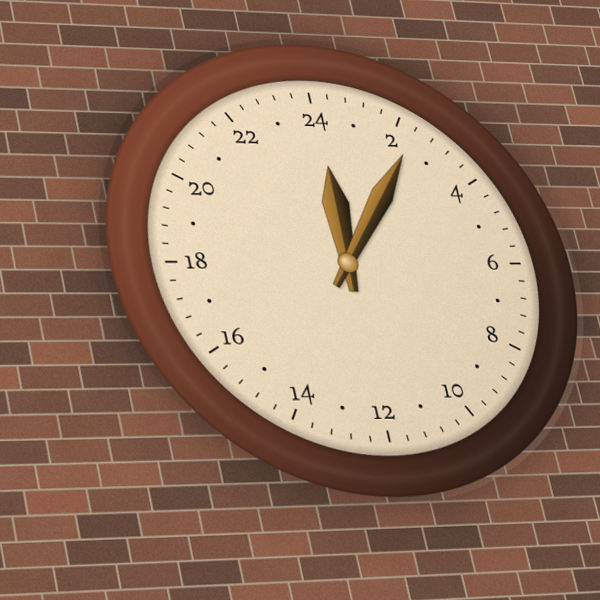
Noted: T00:06
